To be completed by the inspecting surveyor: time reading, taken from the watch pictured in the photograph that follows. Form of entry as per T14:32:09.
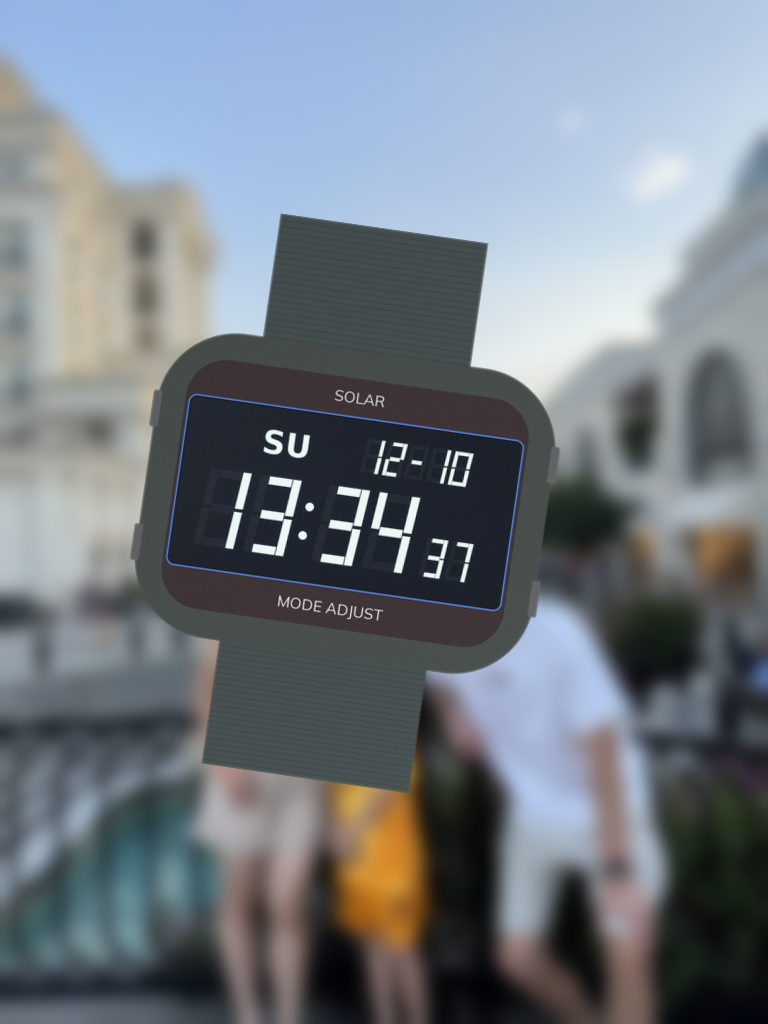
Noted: T13:34:37
